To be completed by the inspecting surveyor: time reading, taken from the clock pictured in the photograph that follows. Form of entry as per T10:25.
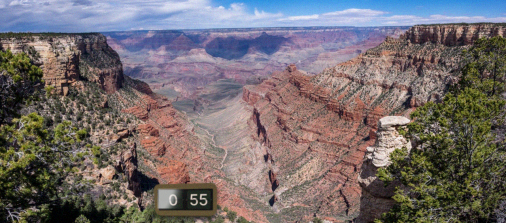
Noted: T00:55
